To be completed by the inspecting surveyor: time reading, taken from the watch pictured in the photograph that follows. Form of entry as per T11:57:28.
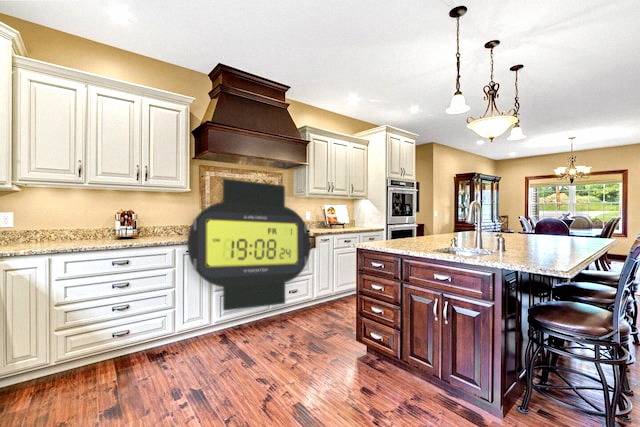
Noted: T19:08:24
